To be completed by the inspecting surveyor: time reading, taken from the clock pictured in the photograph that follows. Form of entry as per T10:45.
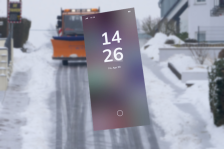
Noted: T14:26
